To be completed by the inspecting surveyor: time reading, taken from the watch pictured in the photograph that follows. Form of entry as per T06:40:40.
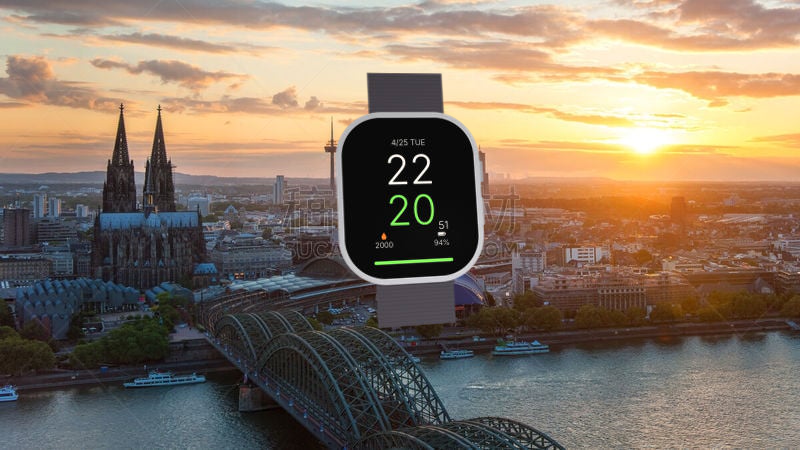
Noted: T22:20:51
